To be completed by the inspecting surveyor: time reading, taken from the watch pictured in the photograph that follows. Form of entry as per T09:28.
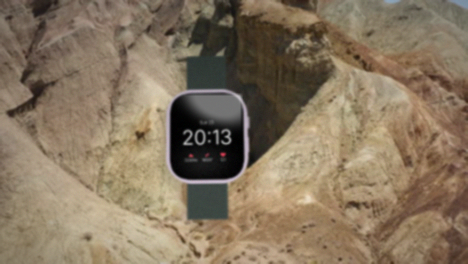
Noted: T20:13
